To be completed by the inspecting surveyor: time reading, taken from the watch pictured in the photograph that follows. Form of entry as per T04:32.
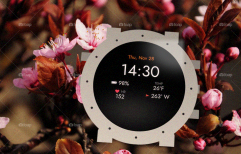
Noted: T14:30
